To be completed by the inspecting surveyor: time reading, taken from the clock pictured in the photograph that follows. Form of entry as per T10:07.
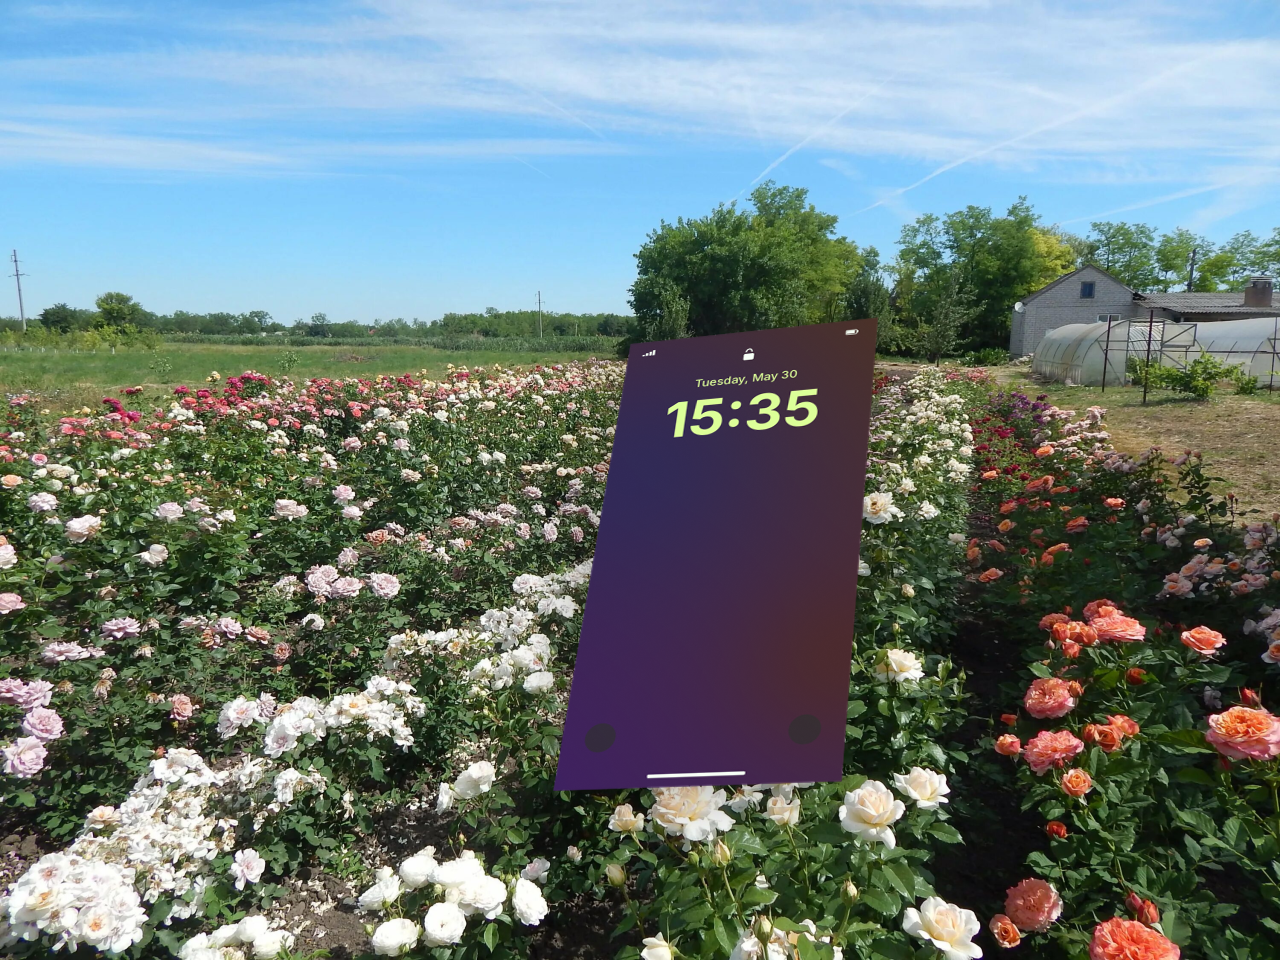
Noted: T15:35
